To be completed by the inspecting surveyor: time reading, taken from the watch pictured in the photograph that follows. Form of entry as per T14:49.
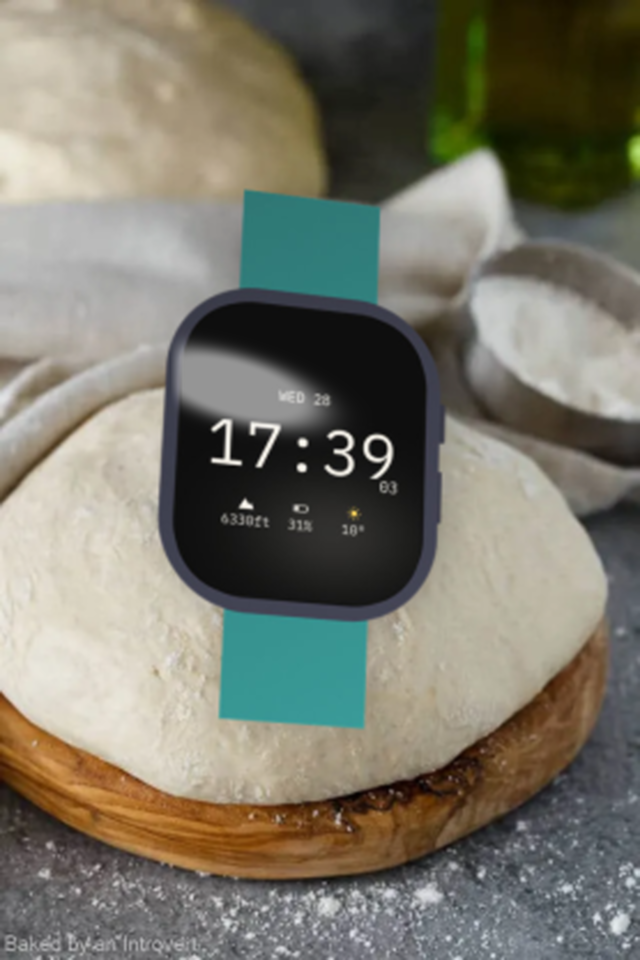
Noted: T17:39
